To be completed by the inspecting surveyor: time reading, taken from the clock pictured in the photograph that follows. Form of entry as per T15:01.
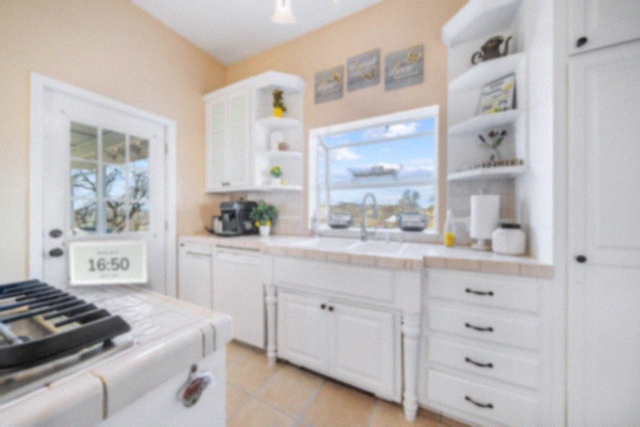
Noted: T16:50
